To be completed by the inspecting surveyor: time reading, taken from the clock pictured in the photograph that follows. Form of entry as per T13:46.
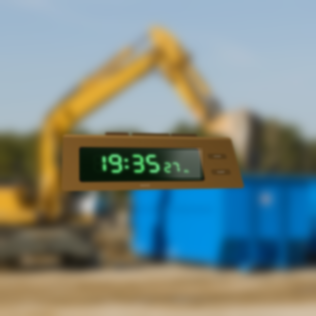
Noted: T19:35
